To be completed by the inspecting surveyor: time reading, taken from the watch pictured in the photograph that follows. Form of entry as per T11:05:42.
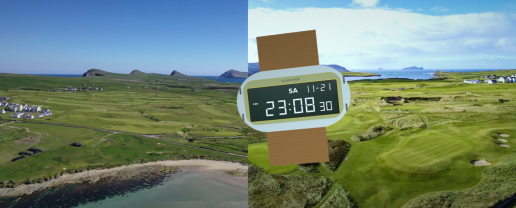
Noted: T23:08:30
